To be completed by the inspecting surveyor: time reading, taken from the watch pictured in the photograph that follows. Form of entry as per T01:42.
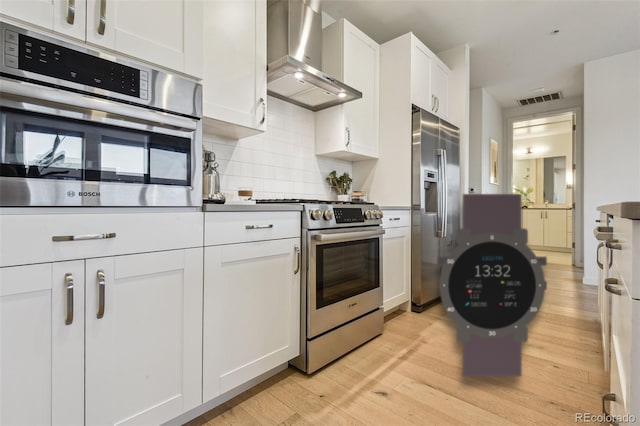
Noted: T13:32
